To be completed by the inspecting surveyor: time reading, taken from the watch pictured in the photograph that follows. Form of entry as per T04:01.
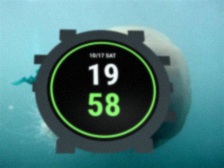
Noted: T19:58
